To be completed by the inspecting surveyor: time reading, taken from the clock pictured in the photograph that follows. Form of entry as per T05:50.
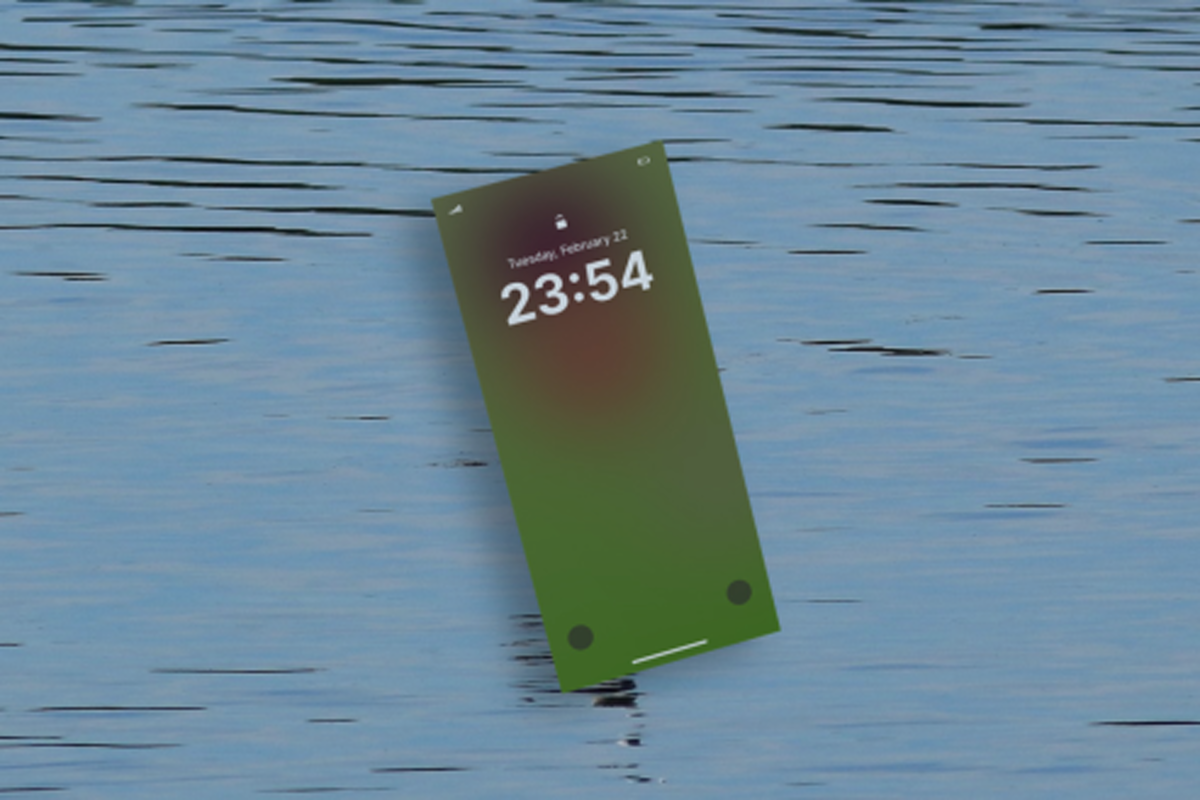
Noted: T23:54
